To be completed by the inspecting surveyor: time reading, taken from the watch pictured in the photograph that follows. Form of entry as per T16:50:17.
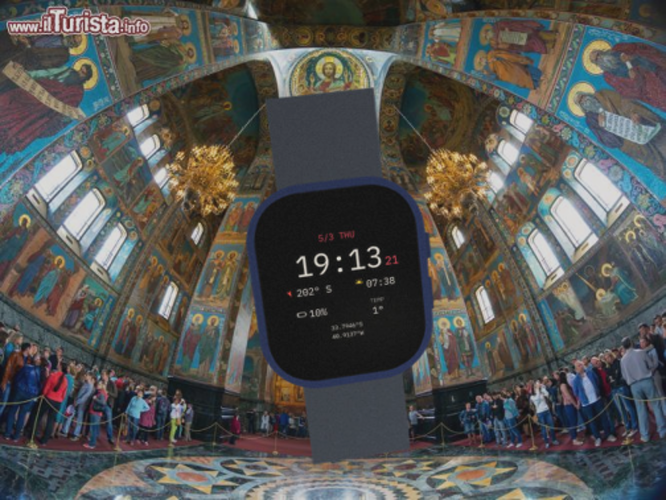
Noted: T19:13:21
